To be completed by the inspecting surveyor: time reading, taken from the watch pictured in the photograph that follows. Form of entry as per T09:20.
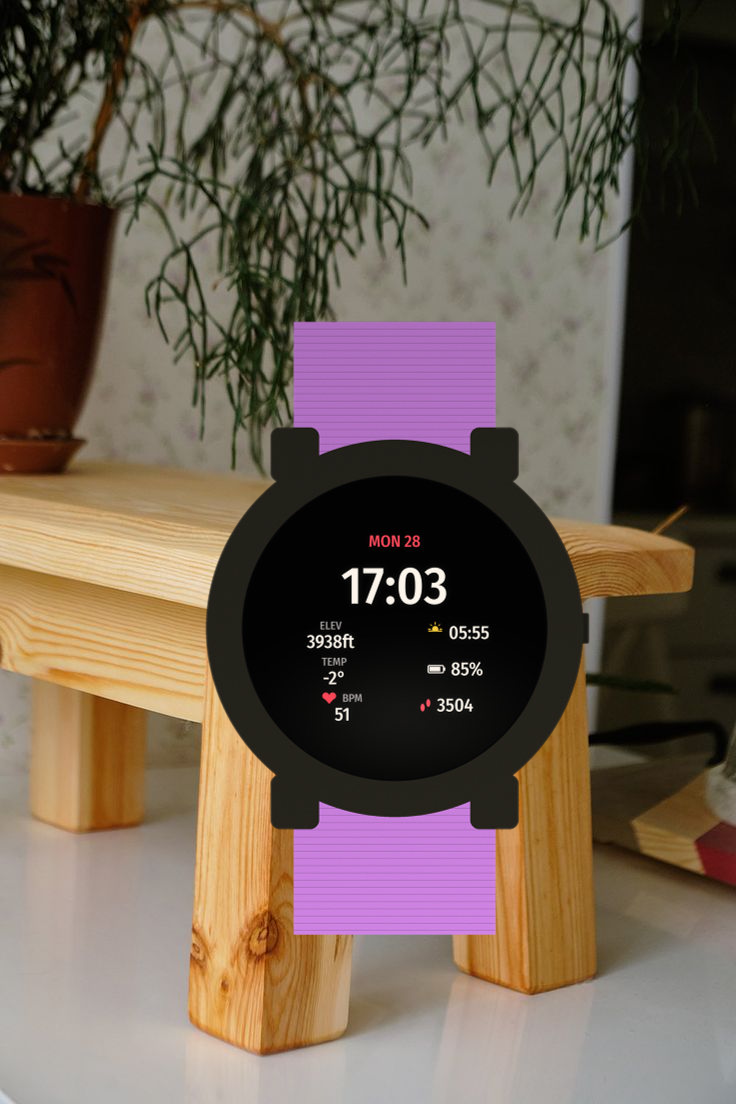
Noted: T17:03
